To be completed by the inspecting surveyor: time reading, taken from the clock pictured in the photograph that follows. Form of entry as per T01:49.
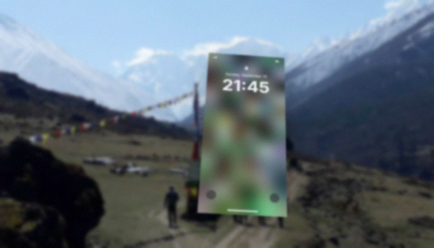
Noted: T21:45
